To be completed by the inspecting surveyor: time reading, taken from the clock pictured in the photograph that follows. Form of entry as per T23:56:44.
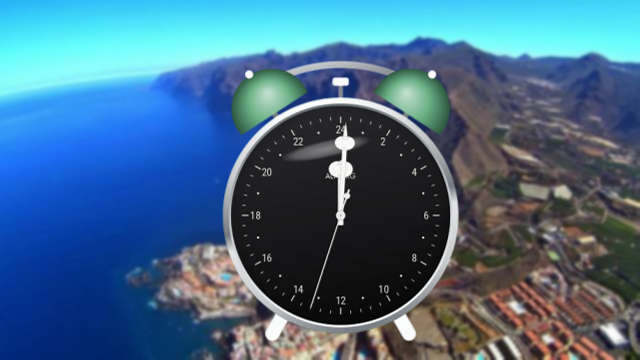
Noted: T00:00:33
